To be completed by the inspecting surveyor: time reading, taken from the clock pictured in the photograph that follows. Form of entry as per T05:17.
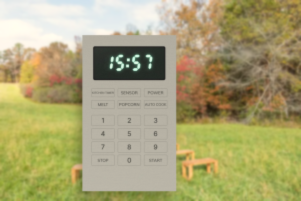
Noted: T15:57
